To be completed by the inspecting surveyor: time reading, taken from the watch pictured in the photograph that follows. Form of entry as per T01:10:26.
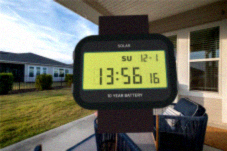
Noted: T13:56:16
